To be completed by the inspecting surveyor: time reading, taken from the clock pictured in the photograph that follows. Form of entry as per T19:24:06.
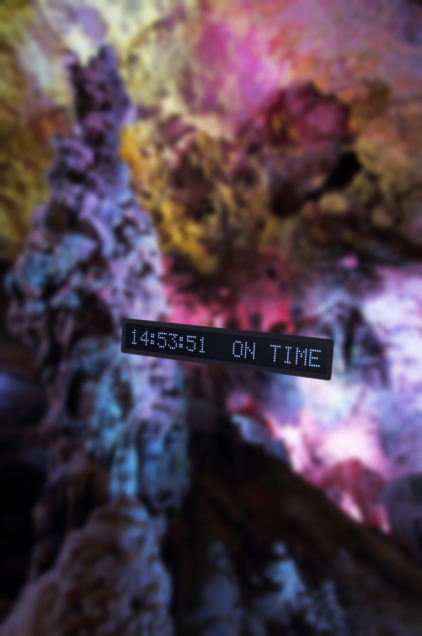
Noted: T14:53:51
